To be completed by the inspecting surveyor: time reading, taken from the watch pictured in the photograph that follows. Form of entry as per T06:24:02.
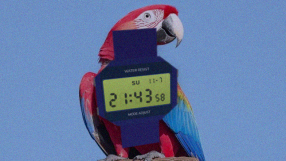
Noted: T21:43:58
